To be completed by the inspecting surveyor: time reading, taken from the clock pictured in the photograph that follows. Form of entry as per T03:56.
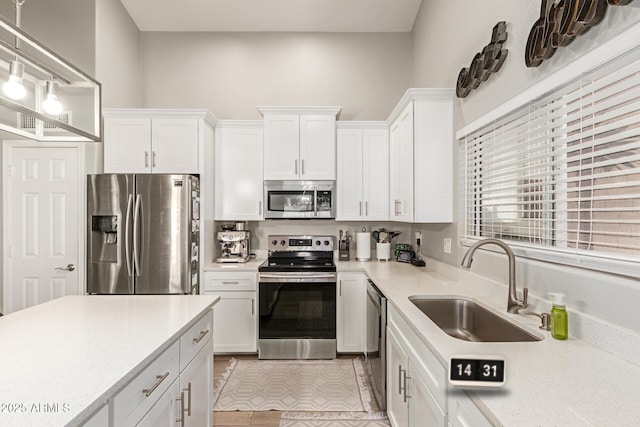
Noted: T14:31
